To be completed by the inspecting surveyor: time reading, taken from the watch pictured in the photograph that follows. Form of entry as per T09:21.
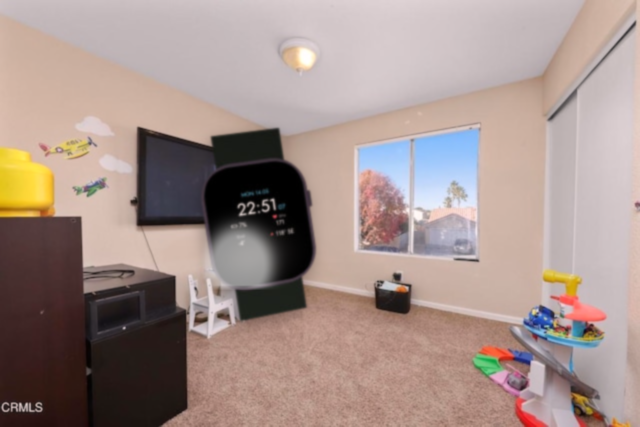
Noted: T22:51
